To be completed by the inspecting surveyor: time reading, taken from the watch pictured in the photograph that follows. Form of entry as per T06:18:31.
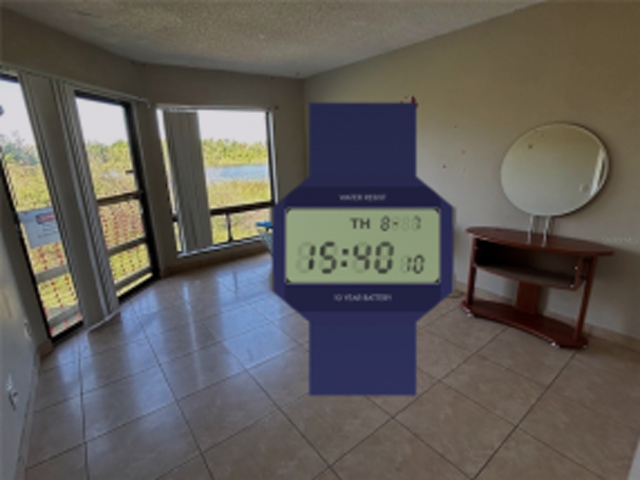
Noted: T15:40:10
